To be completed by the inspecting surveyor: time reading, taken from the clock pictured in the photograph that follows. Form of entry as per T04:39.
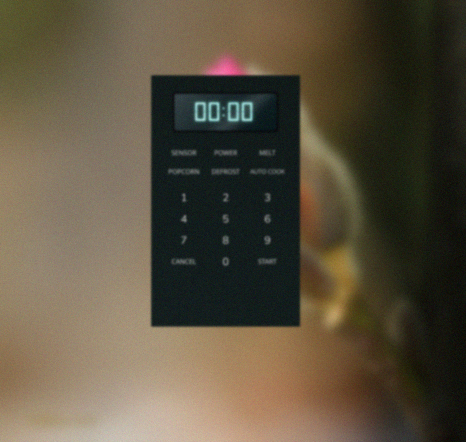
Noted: T00:00
